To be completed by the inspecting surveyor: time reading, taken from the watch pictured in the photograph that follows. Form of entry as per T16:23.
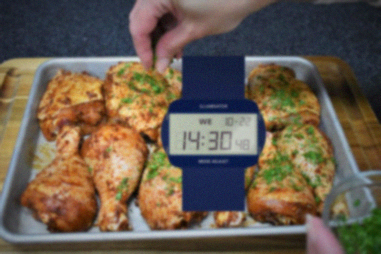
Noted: T14:30
